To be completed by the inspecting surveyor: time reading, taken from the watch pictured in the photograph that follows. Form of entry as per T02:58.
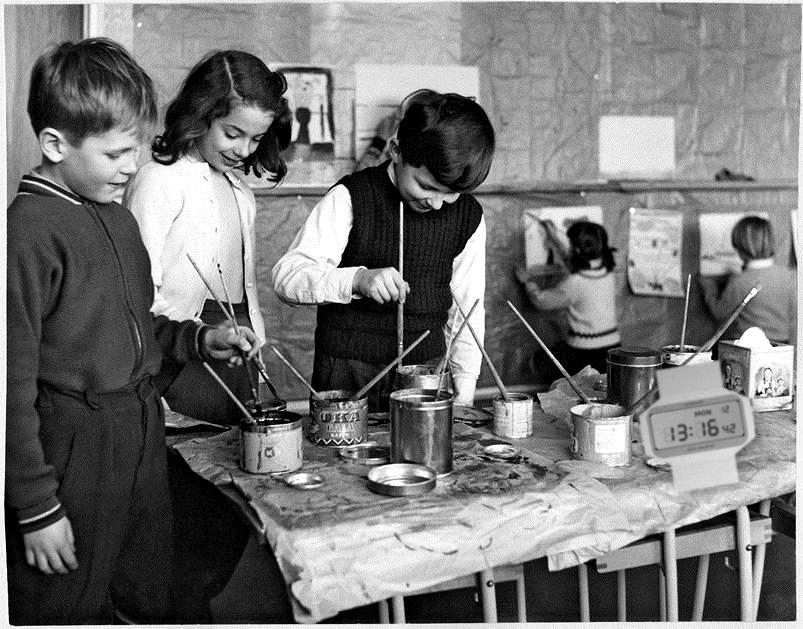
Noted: T13:16
